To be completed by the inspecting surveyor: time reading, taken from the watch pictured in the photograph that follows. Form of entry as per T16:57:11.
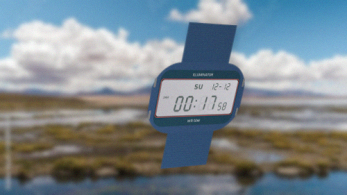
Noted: T00:17:58
